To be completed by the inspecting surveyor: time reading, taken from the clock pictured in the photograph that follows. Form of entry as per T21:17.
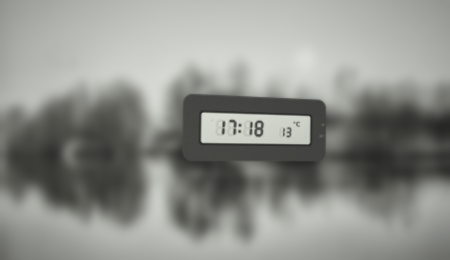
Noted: T17:18
